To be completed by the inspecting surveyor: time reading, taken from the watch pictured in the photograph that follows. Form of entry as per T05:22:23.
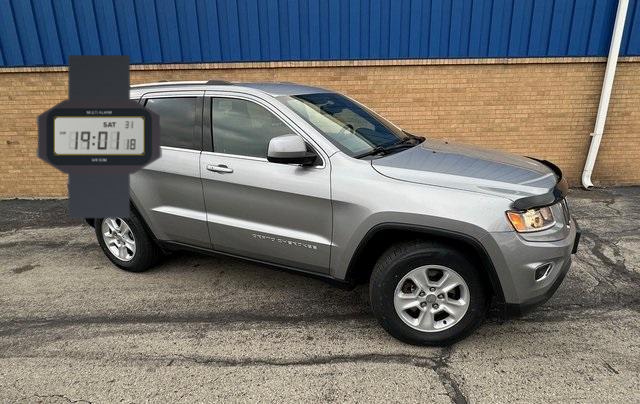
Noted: T19:01:18
